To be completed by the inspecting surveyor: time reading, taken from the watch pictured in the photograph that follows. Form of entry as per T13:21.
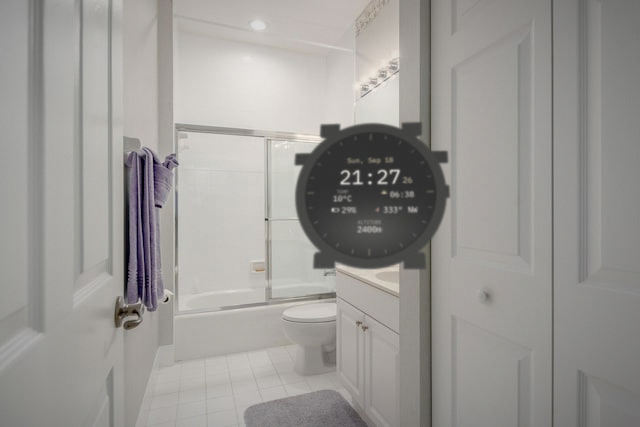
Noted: T21:27
